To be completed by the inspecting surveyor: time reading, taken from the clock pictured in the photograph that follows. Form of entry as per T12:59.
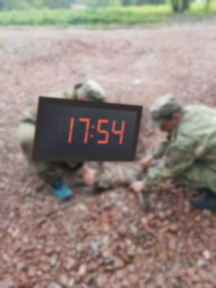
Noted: T17:54
